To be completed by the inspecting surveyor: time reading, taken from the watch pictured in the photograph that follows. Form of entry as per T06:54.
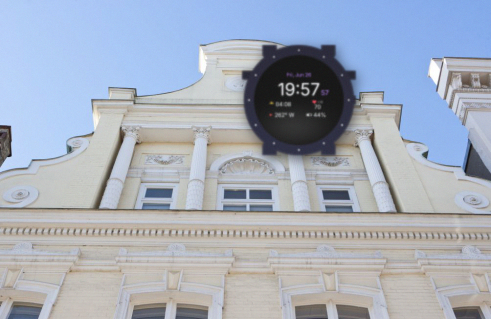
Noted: T19:57
